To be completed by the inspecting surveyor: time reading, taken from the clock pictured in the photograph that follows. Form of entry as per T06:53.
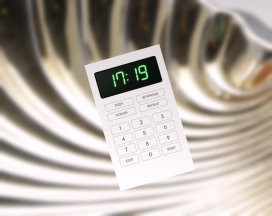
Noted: T17:19
